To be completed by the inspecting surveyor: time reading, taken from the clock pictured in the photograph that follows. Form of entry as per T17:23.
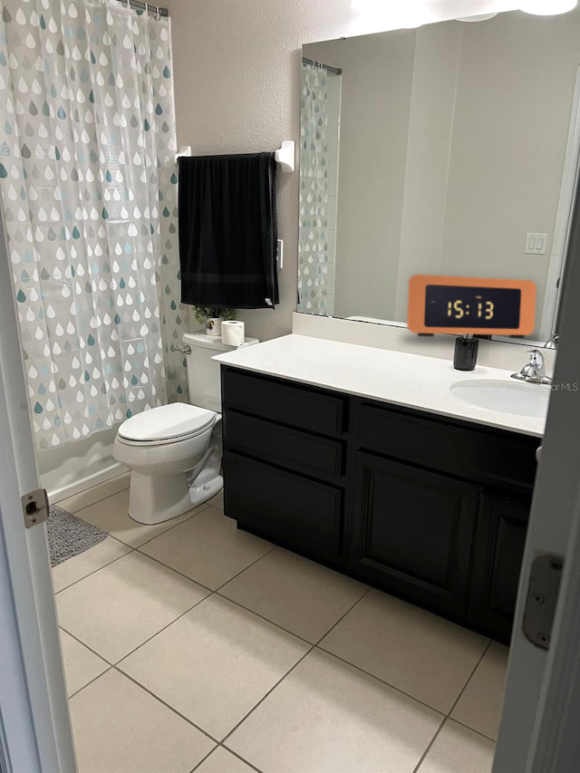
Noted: T15:13
